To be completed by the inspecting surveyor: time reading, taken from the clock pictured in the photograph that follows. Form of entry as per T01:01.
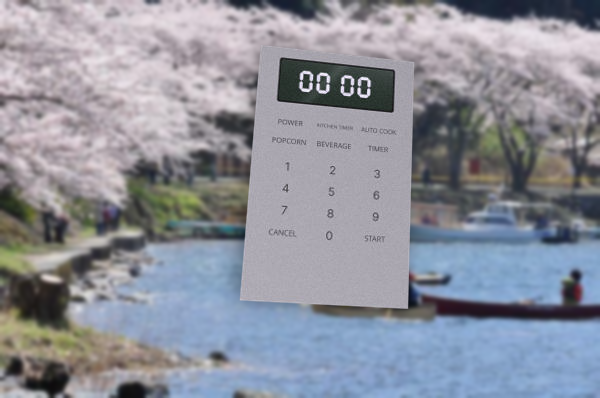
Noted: T00:00
